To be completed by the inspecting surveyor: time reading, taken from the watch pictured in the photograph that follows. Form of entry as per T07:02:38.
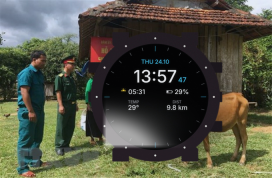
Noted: T13:57:47
